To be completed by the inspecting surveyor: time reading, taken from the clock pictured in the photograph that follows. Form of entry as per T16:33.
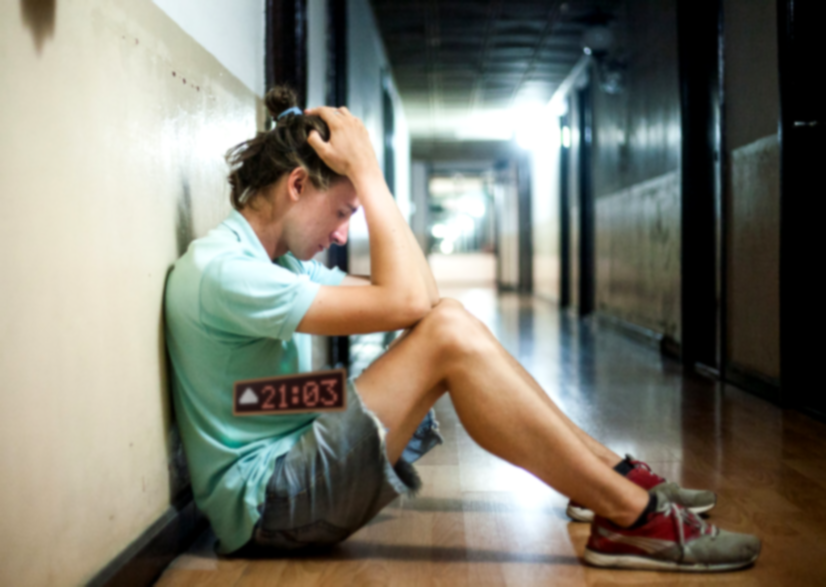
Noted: T21:03
